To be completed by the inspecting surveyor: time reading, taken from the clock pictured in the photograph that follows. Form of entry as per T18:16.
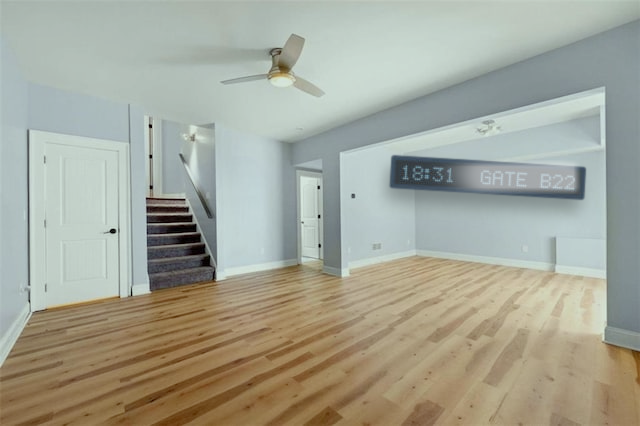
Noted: T18:31
